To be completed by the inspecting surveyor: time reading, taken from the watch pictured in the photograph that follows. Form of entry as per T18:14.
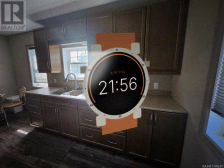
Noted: T21:56
